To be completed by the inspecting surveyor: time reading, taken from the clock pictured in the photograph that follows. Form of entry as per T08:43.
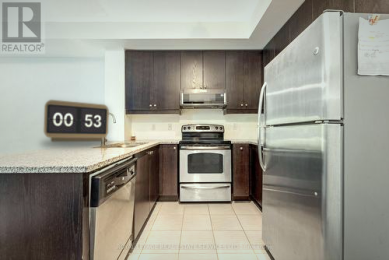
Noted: T00:53
